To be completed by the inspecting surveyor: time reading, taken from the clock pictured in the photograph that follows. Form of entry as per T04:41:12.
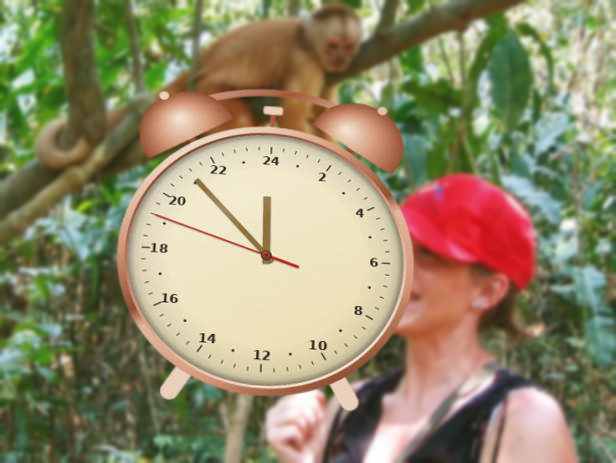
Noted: T23:52:48
